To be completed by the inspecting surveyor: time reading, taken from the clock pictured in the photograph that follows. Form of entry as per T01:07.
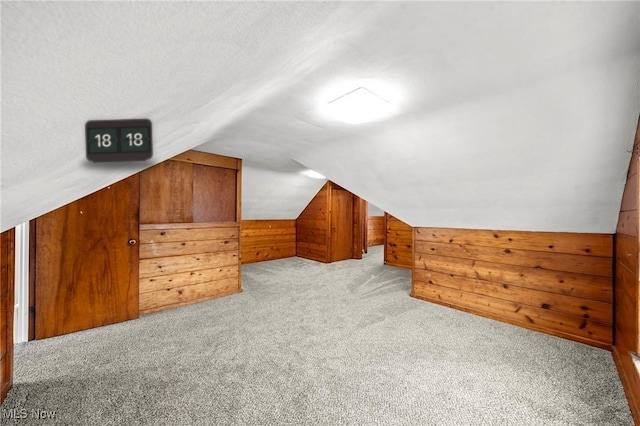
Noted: T18:18
